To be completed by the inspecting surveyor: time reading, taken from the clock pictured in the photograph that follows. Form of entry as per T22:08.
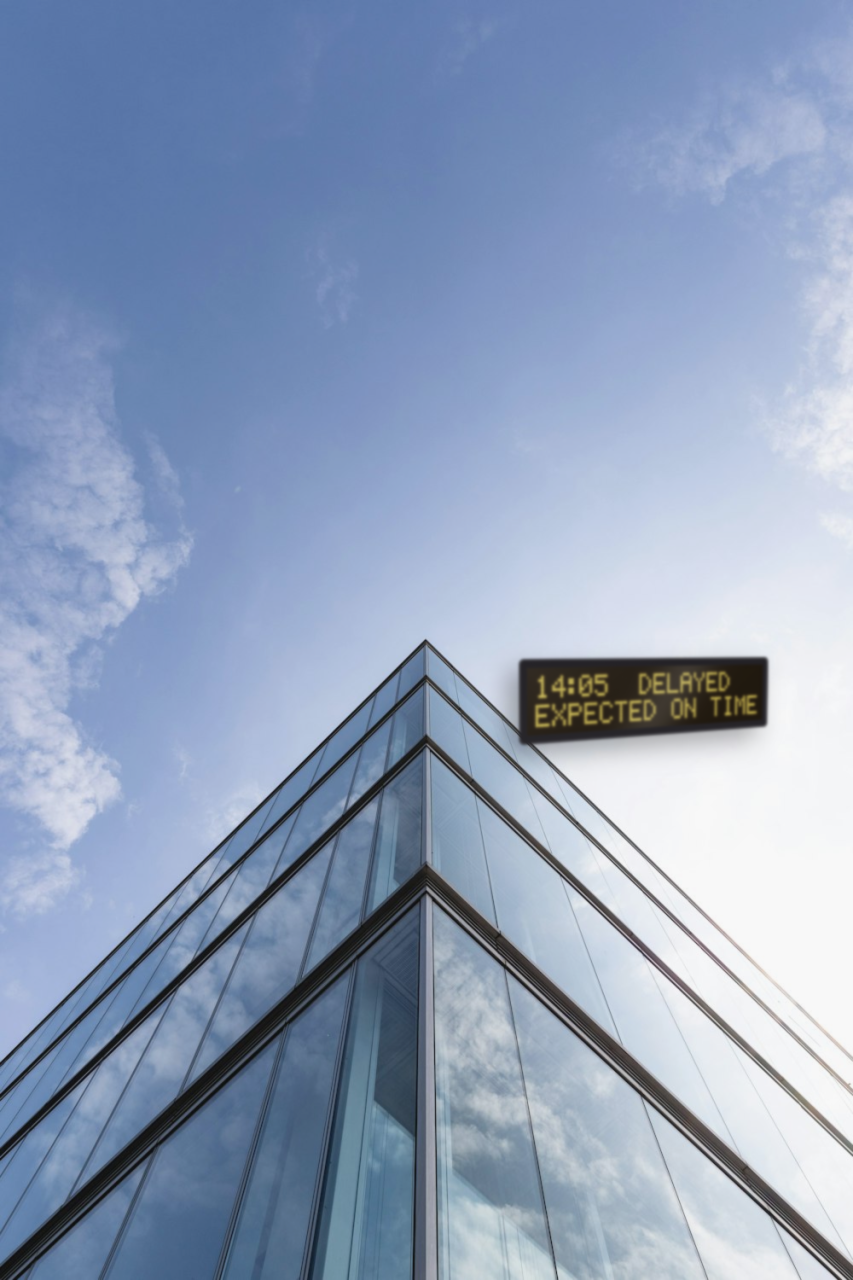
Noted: T14:05
